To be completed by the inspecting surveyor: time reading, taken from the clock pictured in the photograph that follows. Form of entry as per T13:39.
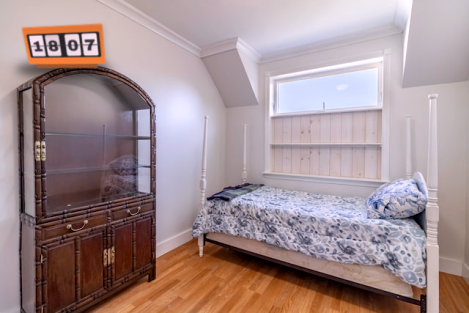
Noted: T18:07
